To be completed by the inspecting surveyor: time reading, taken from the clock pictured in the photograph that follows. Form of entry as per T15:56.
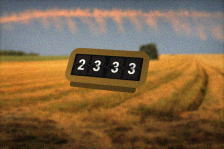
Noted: T23:33
